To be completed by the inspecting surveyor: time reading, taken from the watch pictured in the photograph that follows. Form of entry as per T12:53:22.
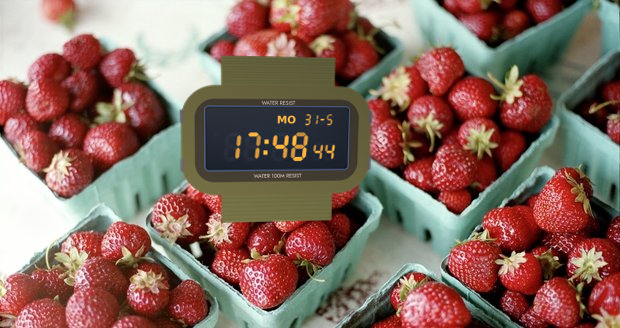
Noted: T17:48:44
